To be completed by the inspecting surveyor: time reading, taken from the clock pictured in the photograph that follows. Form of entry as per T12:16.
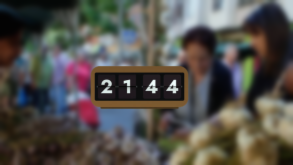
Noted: T21:44
